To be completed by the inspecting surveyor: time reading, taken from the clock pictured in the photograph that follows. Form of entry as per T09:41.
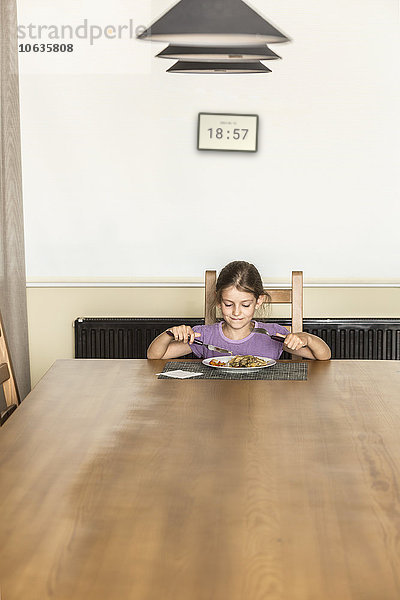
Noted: T18:57
